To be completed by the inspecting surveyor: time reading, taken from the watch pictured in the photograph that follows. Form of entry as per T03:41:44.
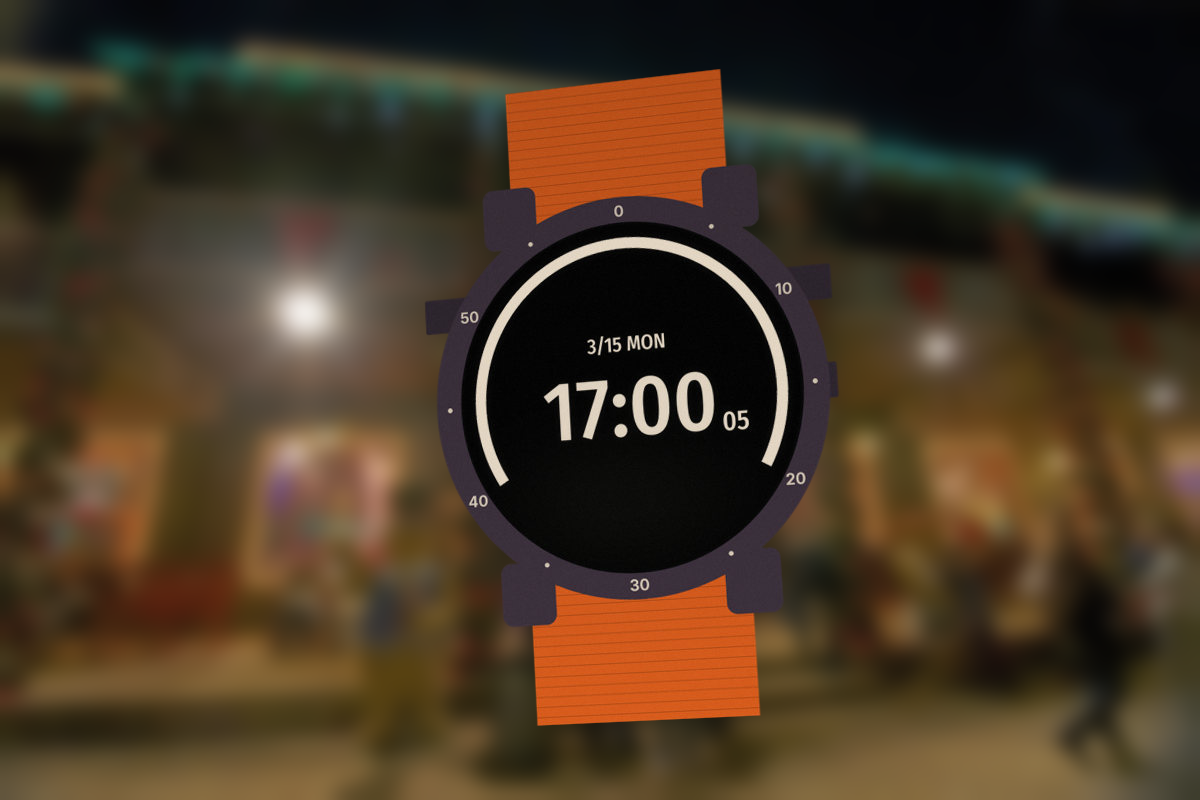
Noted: T17:00:05
